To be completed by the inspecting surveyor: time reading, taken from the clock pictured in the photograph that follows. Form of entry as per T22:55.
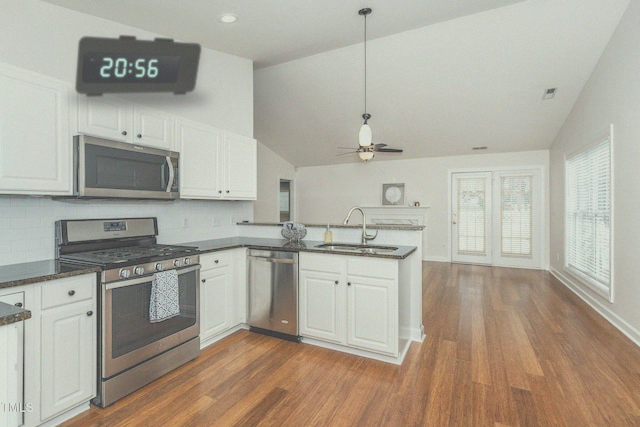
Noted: T20:56
